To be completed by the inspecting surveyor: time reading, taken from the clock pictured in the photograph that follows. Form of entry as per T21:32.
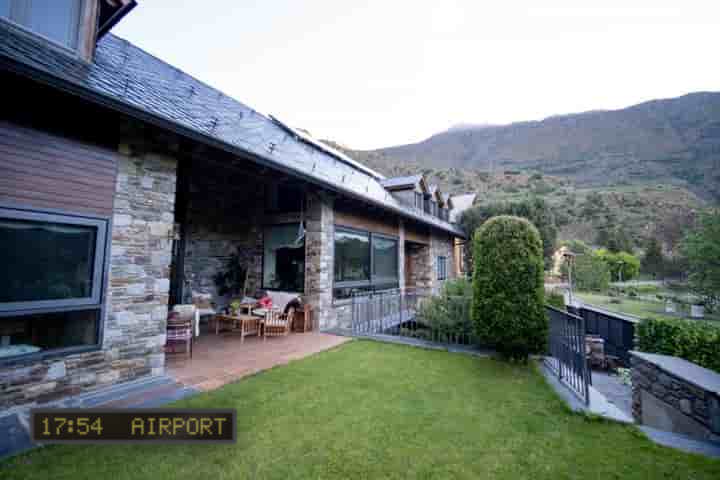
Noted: T17:54
